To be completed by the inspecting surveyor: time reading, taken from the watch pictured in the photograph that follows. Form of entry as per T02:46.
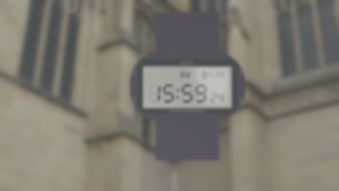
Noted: T15:59
